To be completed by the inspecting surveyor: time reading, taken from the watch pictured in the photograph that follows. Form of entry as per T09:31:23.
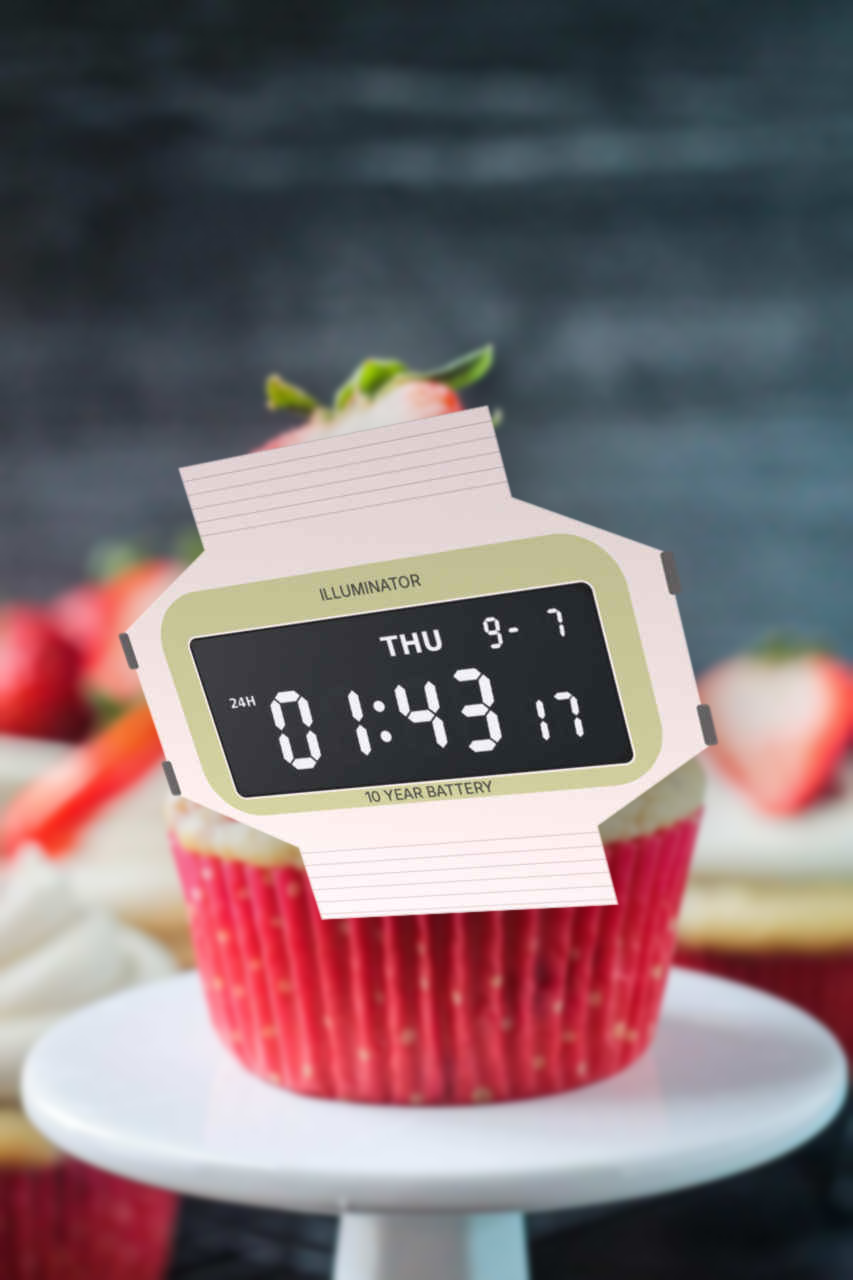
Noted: T01:43:17
